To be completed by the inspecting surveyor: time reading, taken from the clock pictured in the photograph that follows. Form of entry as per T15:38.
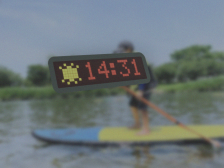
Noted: T14:31
